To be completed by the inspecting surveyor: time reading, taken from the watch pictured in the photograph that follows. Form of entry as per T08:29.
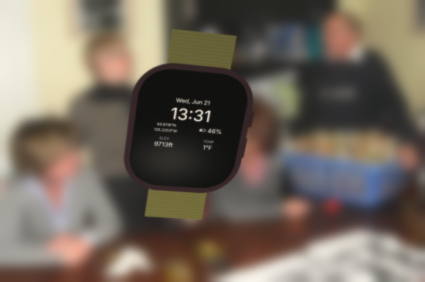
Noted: T13:31
